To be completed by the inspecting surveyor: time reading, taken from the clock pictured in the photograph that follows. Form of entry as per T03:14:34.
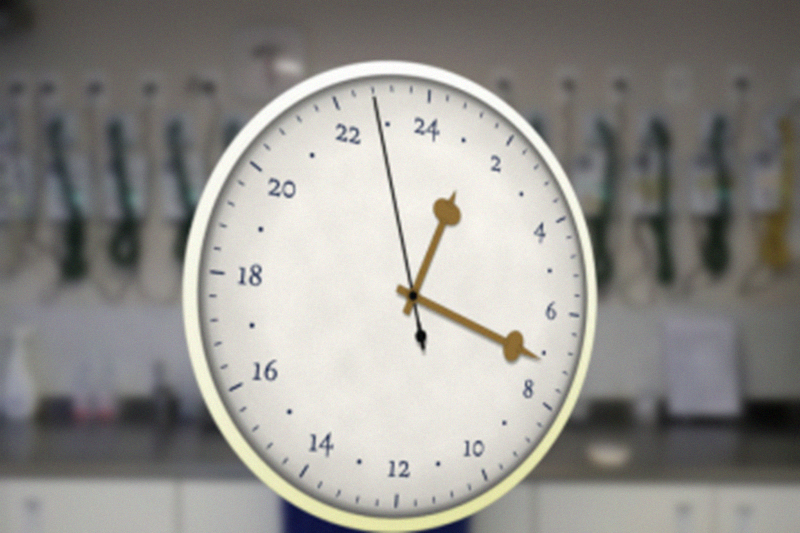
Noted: T01:17:57
